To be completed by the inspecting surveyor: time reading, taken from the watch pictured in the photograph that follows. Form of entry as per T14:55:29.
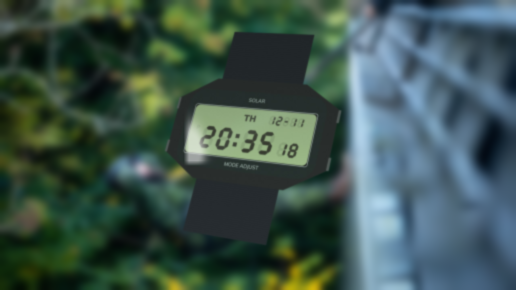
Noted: T20:35:18
